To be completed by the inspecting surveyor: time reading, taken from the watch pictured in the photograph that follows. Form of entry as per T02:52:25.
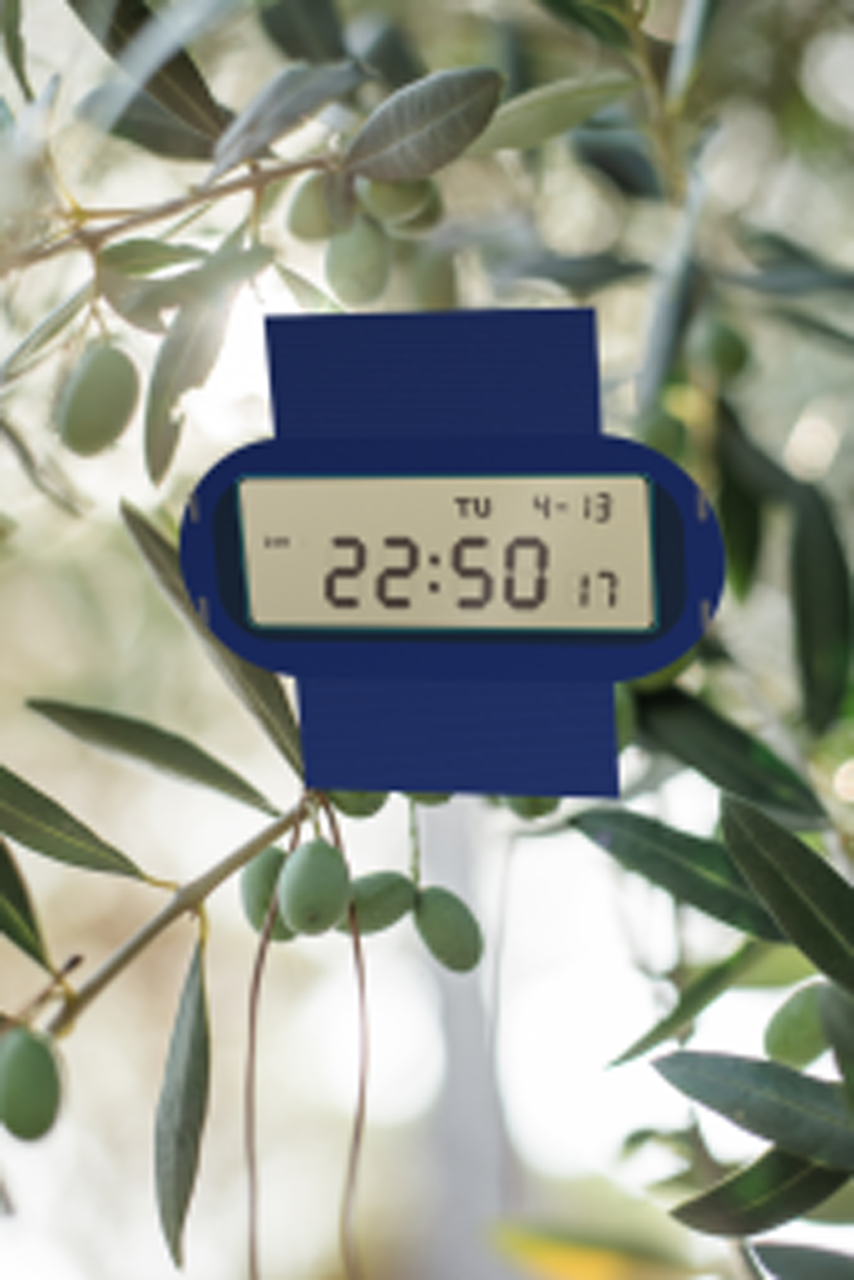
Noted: T22:50:17
